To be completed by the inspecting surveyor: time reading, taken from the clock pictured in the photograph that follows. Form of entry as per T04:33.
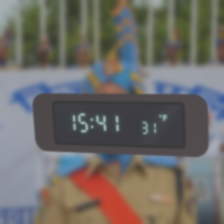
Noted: T15:41
